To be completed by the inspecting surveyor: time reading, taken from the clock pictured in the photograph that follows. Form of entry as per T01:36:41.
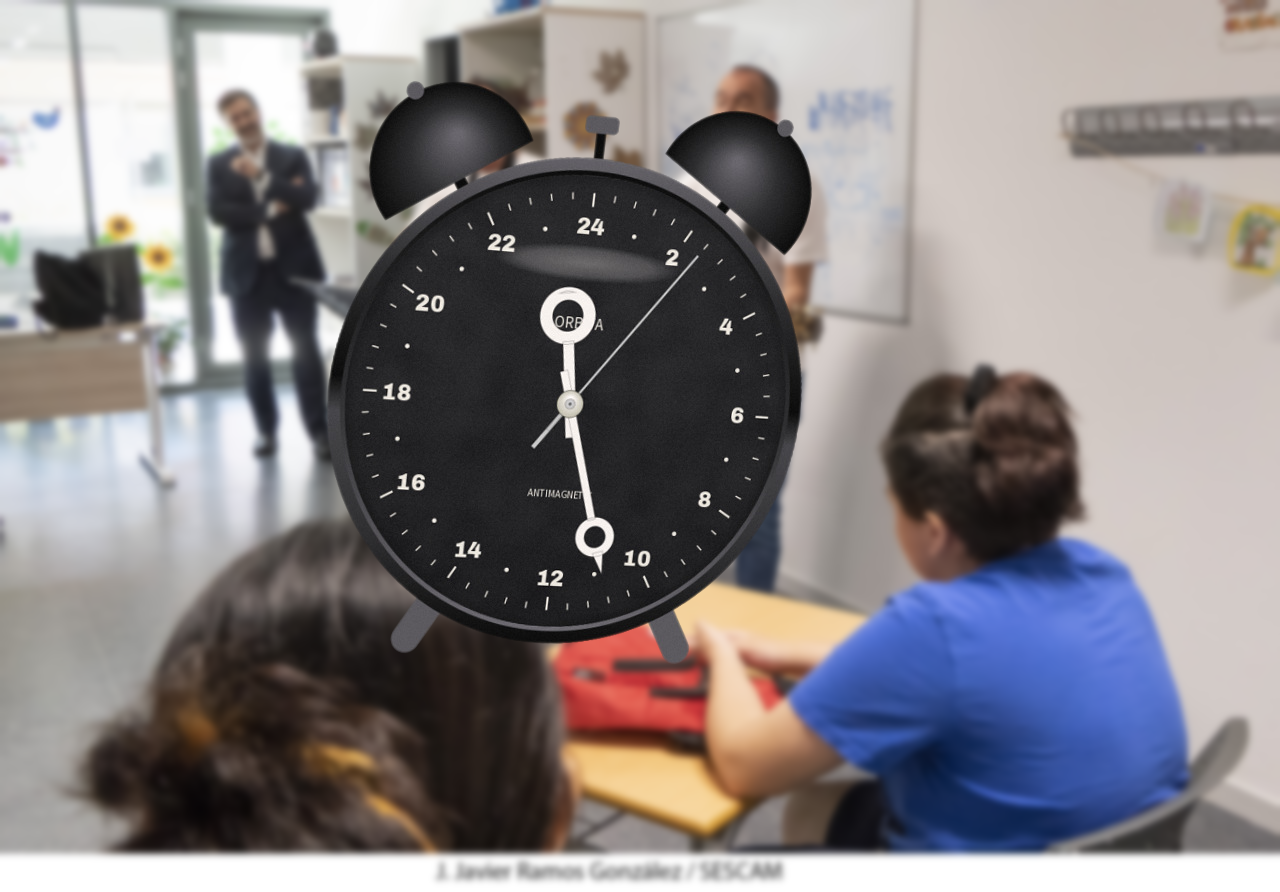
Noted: T23:27:06
